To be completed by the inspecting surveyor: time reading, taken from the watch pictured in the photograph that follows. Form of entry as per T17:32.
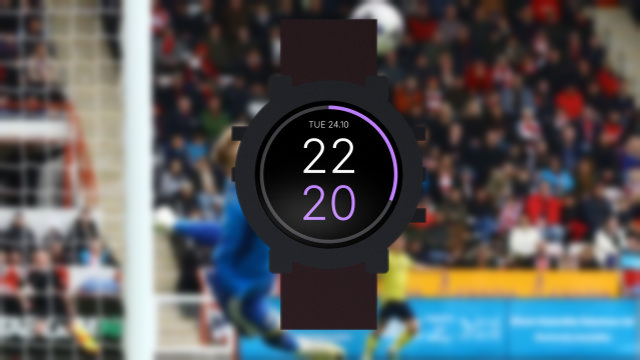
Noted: T22:20
